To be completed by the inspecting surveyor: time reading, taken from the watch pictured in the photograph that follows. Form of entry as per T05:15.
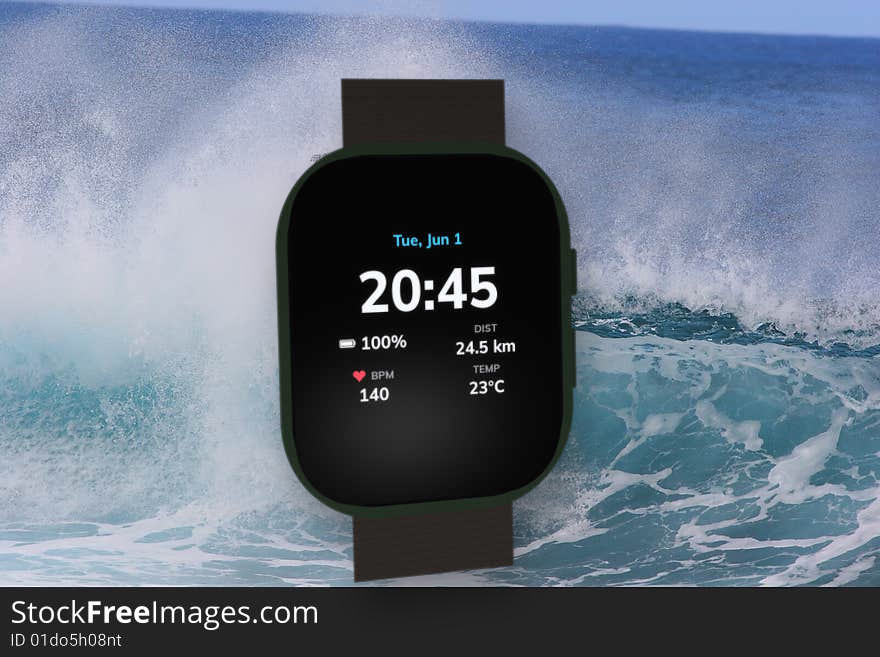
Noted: T20:45
